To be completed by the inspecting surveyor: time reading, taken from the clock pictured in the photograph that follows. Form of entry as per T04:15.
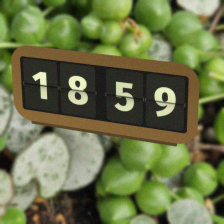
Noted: T18:59
